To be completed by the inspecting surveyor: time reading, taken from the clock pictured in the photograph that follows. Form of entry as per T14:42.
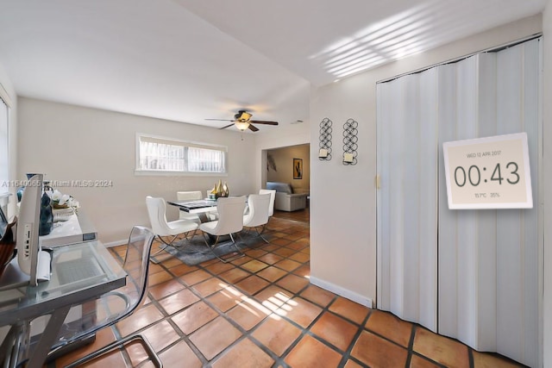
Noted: T00:43
